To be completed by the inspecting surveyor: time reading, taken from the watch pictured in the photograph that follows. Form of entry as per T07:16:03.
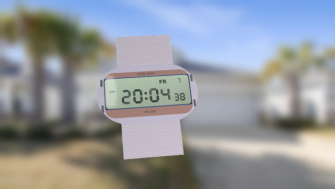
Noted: T20:04:38
